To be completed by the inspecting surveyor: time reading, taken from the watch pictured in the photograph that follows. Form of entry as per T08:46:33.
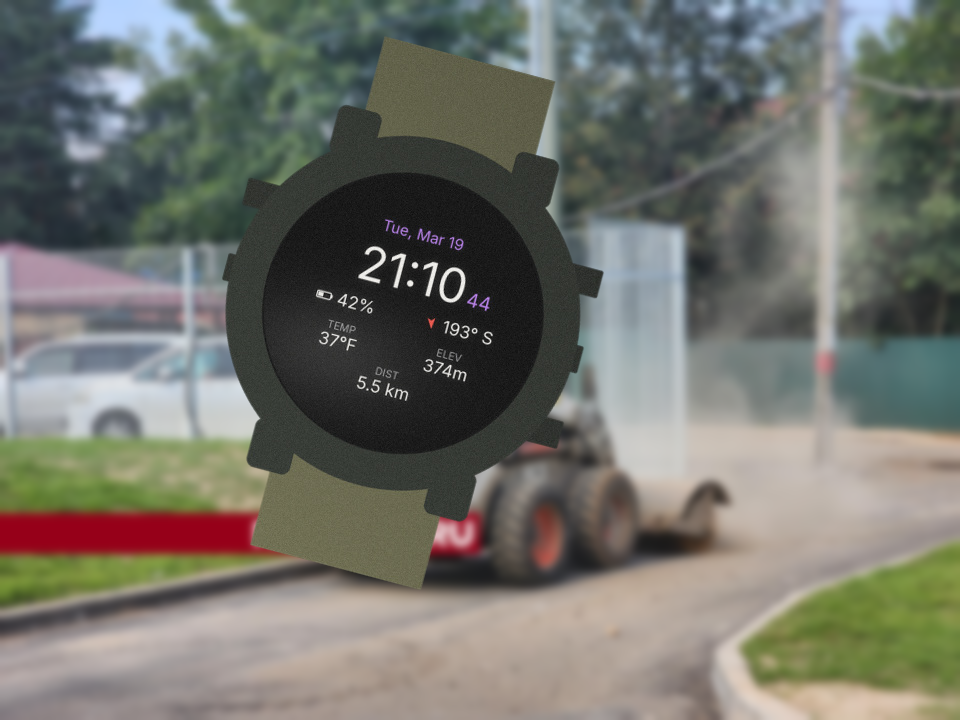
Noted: T21:10:44
